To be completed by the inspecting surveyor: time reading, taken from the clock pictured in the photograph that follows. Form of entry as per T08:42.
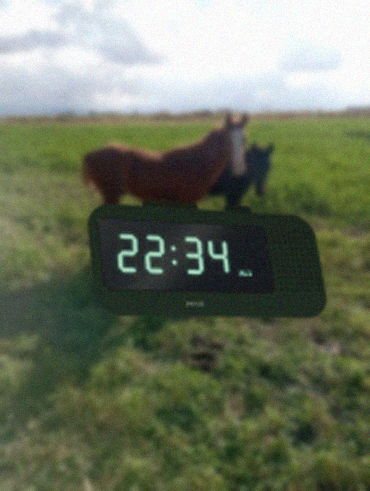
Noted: T22:34
